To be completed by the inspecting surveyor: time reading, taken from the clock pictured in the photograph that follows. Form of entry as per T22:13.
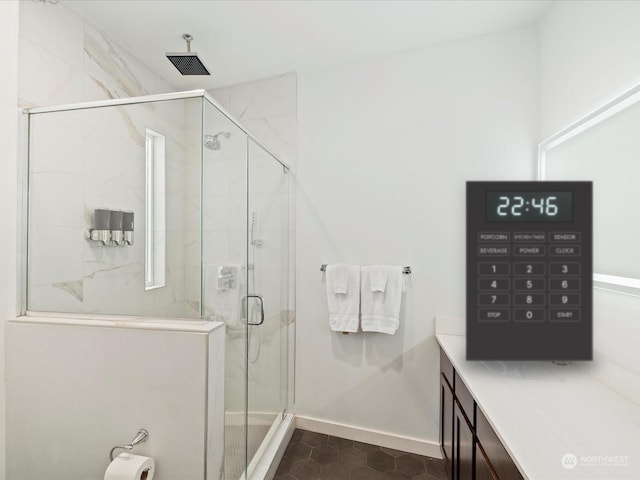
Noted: T22:46
